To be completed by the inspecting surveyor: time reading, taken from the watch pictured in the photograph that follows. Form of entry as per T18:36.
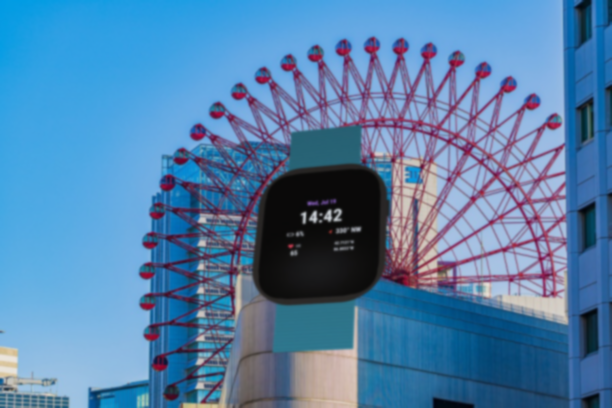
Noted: T14:42
